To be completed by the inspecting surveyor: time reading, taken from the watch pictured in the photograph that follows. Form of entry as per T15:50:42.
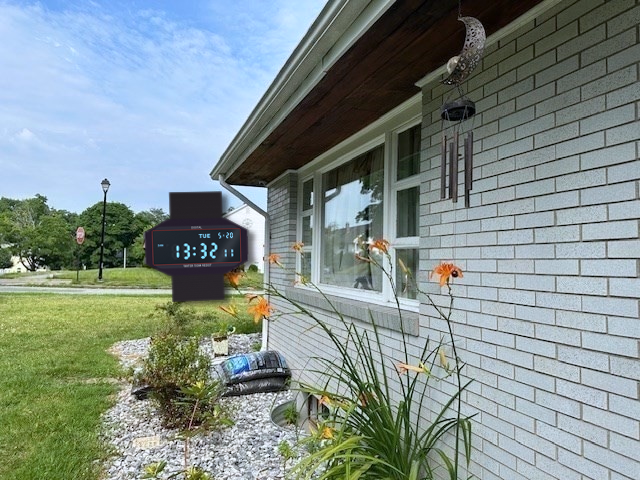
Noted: T13:32:11
